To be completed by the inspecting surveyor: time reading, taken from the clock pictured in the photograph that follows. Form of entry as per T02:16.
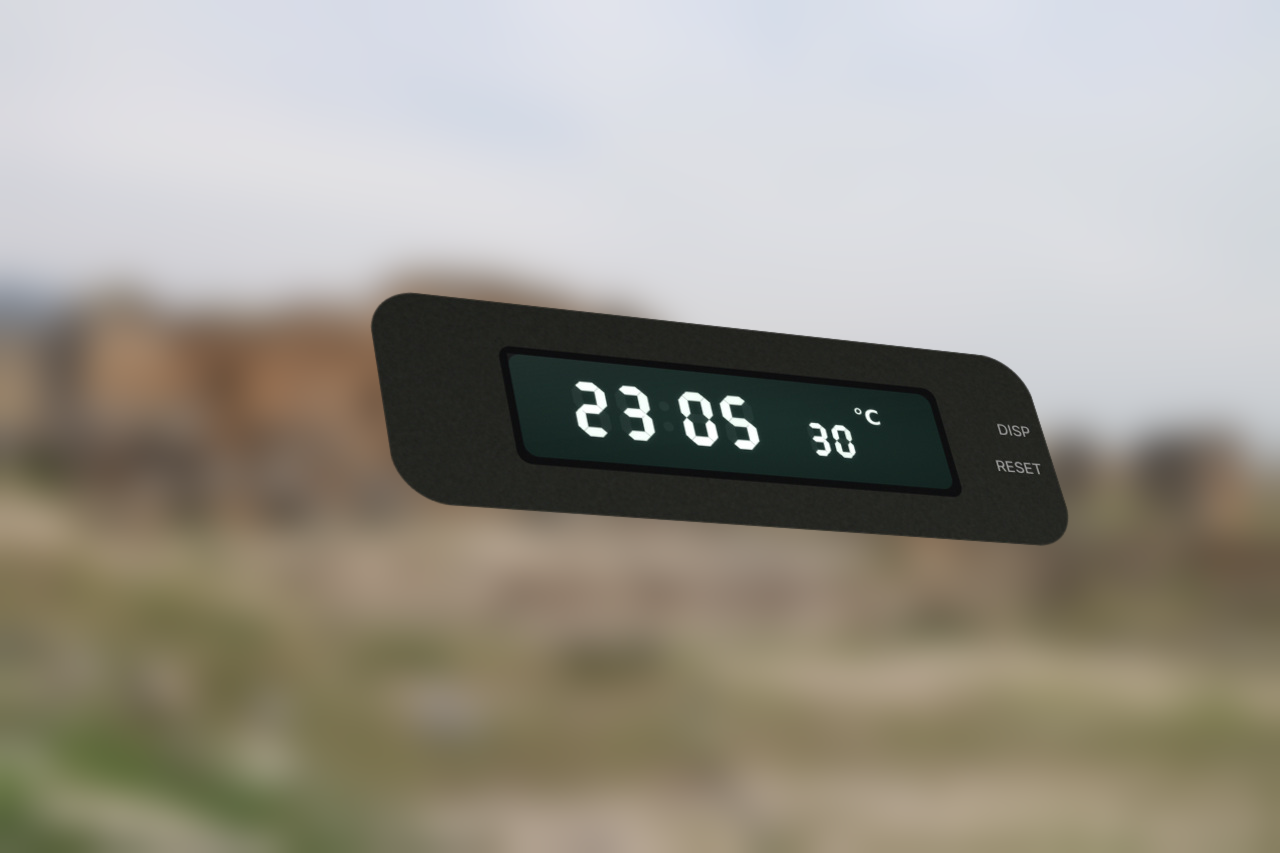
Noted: T23:05
